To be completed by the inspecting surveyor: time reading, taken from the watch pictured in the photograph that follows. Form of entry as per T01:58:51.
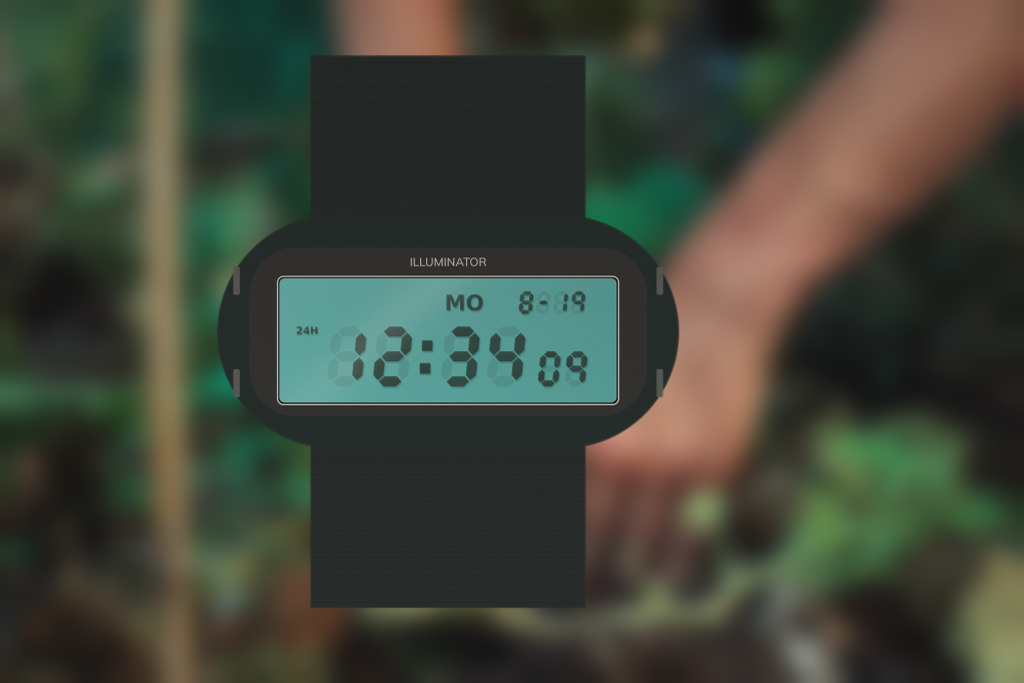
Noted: T12:34:09
